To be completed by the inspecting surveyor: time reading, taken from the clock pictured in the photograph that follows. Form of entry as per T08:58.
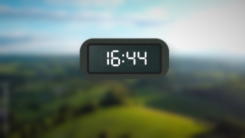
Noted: T16:44
